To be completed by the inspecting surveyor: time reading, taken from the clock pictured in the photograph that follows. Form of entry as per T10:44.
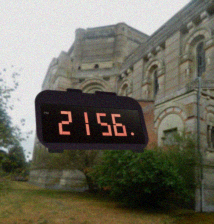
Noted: T21:56
